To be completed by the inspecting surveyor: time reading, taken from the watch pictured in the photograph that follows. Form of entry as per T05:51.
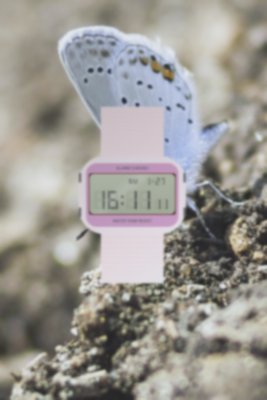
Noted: T16:11
